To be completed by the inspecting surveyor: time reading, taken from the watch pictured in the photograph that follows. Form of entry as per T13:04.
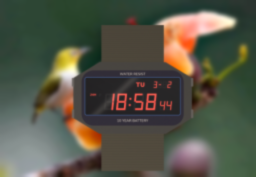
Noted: T18:58
